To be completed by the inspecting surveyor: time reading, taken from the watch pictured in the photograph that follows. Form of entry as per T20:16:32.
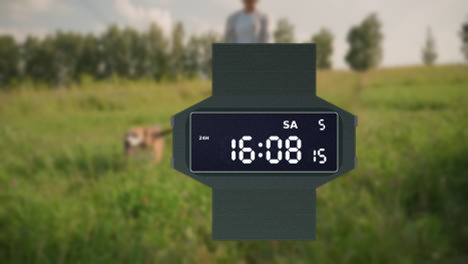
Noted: T16:08:15
